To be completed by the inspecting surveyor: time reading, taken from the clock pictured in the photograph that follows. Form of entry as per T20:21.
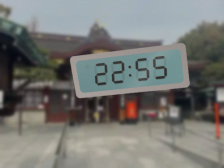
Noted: T22:55
